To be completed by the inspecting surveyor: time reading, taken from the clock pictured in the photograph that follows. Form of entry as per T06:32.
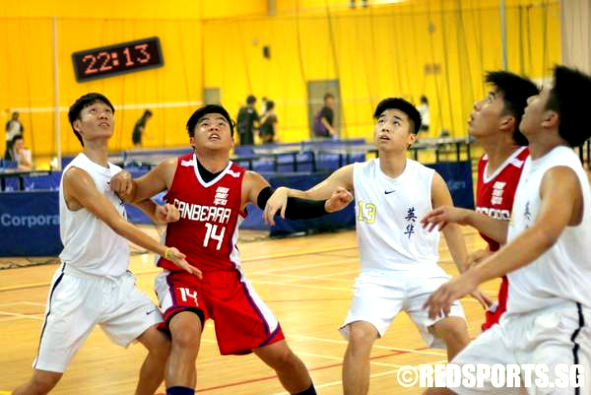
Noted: T22:13
